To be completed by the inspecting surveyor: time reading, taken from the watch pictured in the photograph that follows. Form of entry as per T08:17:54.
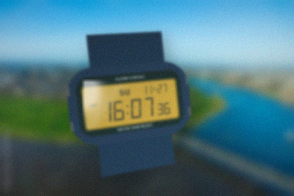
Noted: T16:07:36
